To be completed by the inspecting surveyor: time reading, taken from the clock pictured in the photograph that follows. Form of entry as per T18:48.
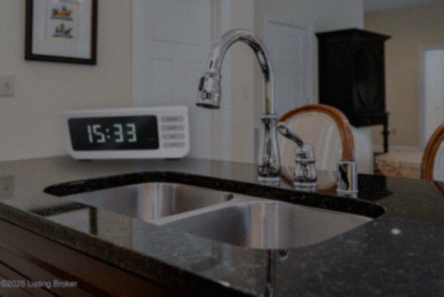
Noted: T15:33
